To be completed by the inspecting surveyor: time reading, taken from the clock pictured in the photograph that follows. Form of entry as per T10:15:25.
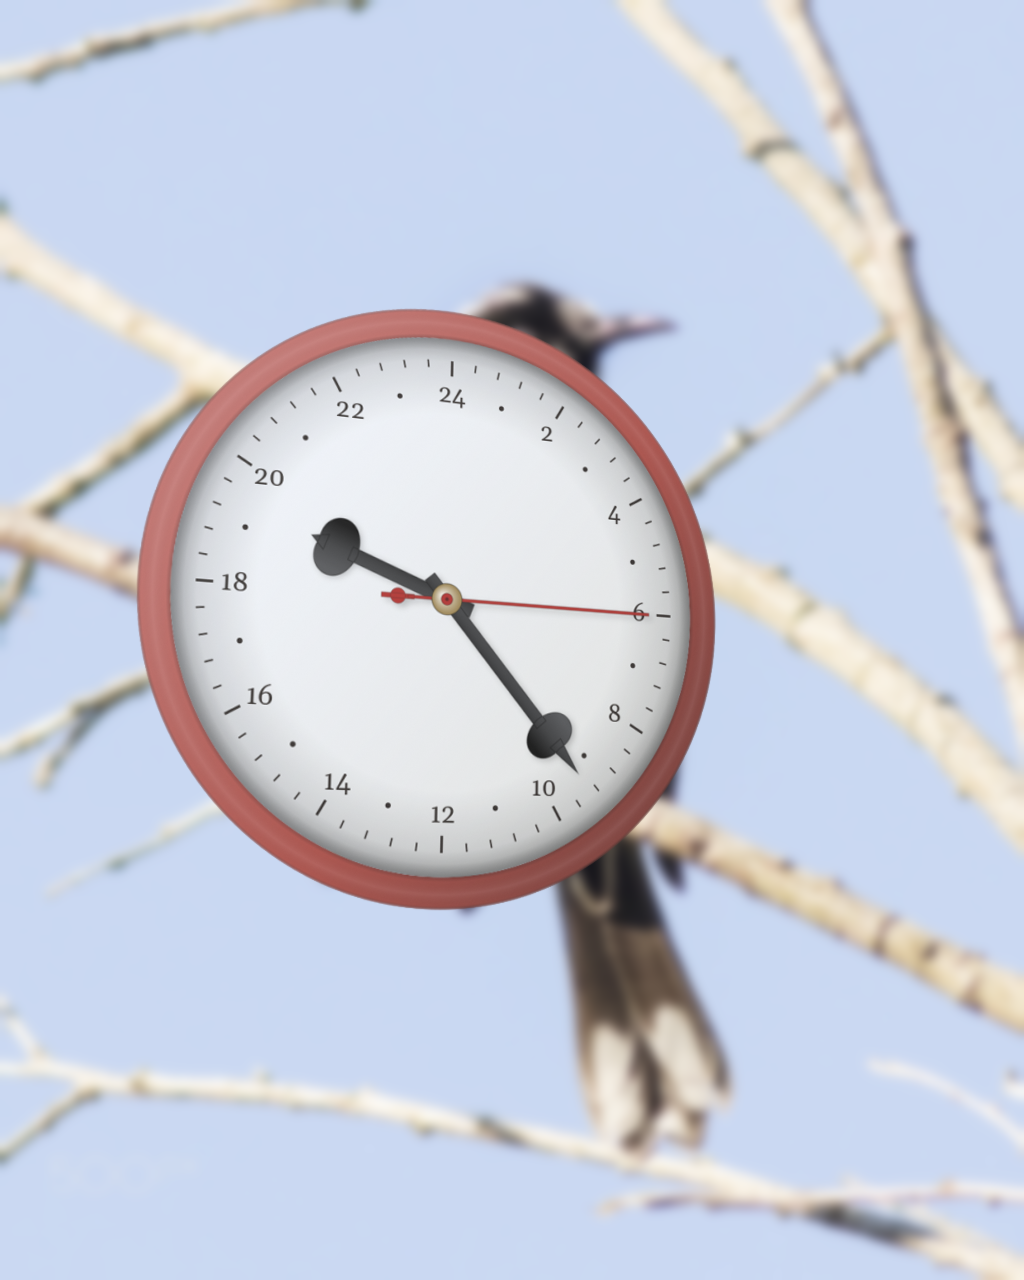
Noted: T19:23:15
